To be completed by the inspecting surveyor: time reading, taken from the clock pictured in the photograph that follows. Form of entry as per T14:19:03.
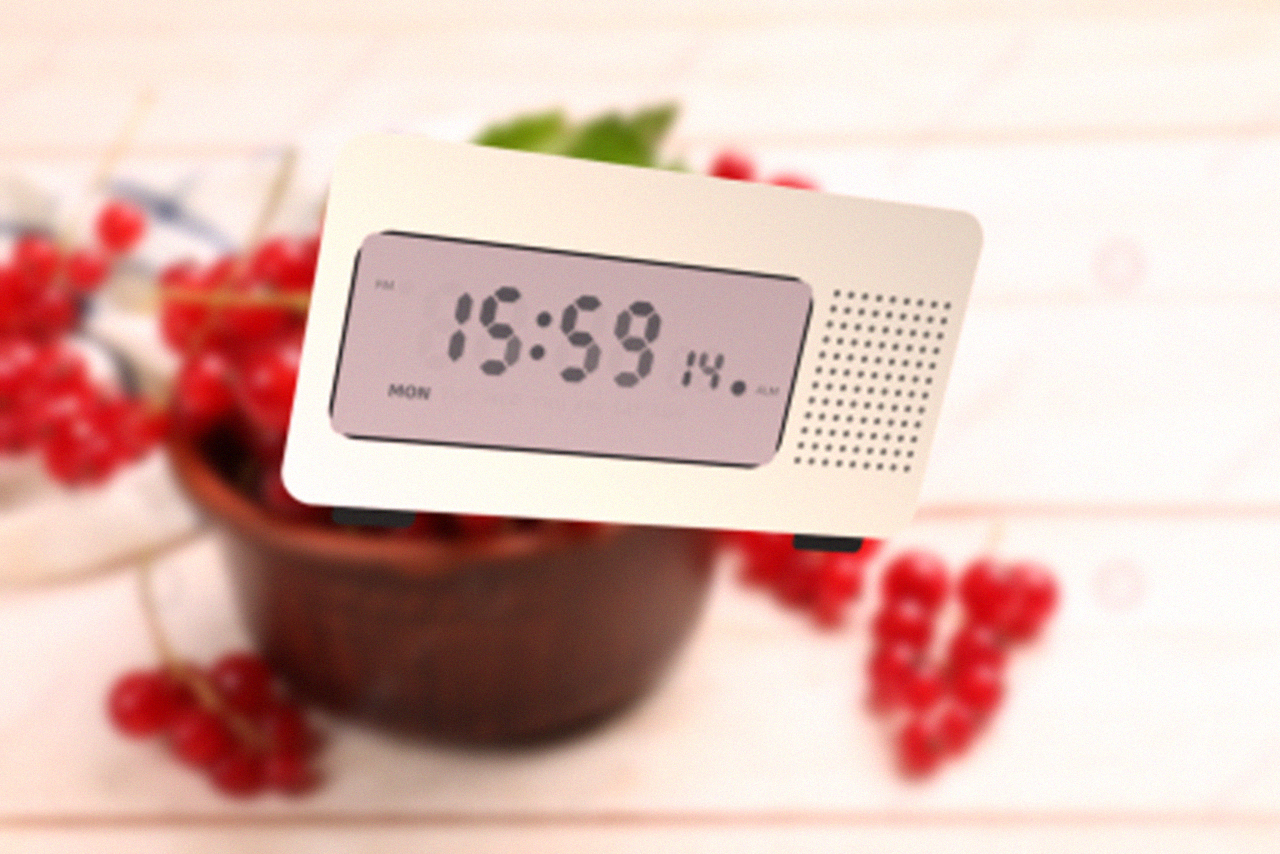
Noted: T15:59:14
